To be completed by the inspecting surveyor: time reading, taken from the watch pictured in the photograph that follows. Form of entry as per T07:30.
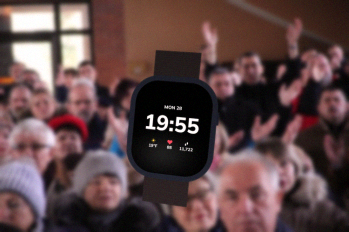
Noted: T19:55
